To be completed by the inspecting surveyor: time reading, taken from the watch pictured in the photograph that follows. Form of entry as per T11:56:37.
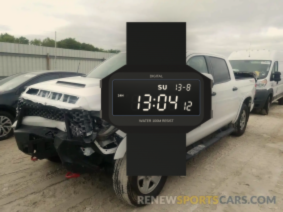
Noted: T13:04:12
